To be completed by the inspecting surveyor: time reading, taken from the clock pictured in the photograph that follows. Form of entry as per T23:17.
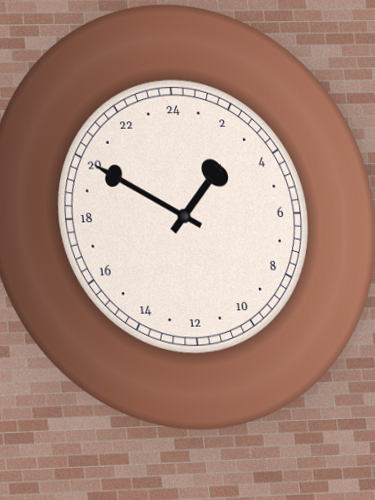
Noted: T02:50
